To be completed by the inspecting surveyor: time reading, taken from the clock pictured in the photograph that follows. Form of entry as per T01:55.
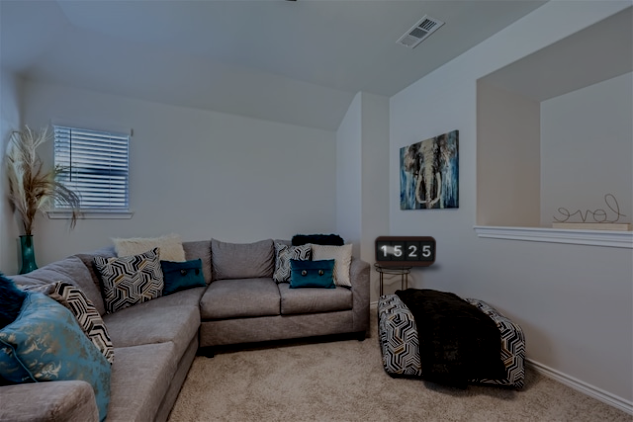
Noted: T15:25
